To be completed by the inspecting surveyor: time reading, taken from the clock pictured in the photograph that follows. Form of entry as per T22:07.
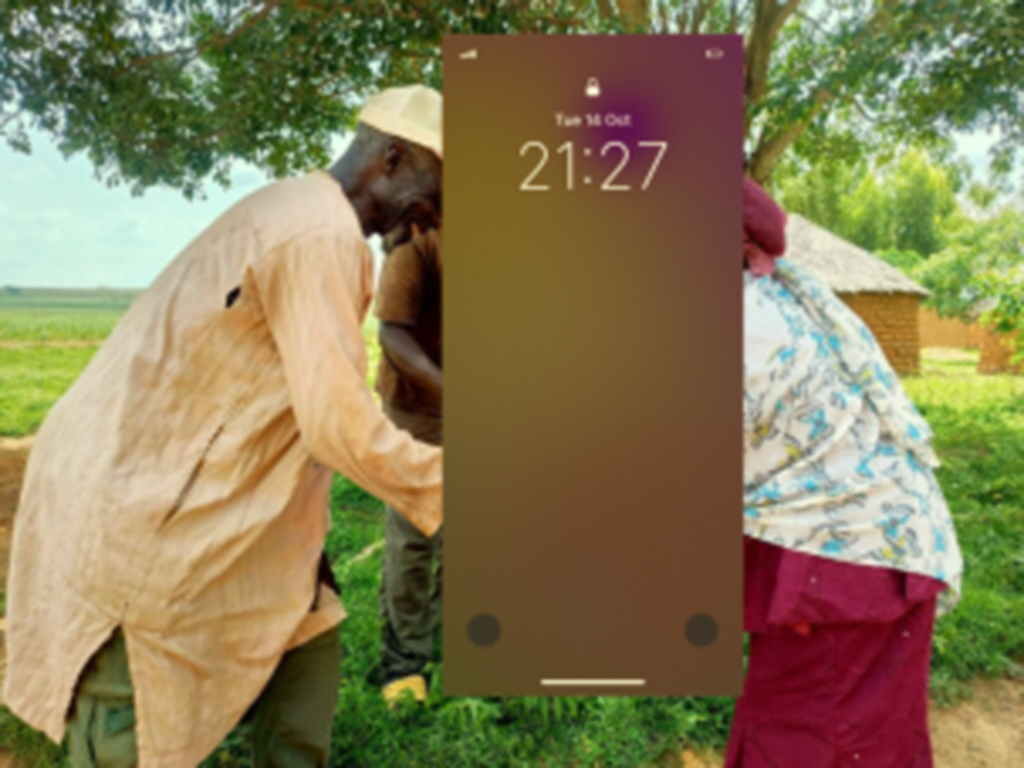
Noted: T21:27
